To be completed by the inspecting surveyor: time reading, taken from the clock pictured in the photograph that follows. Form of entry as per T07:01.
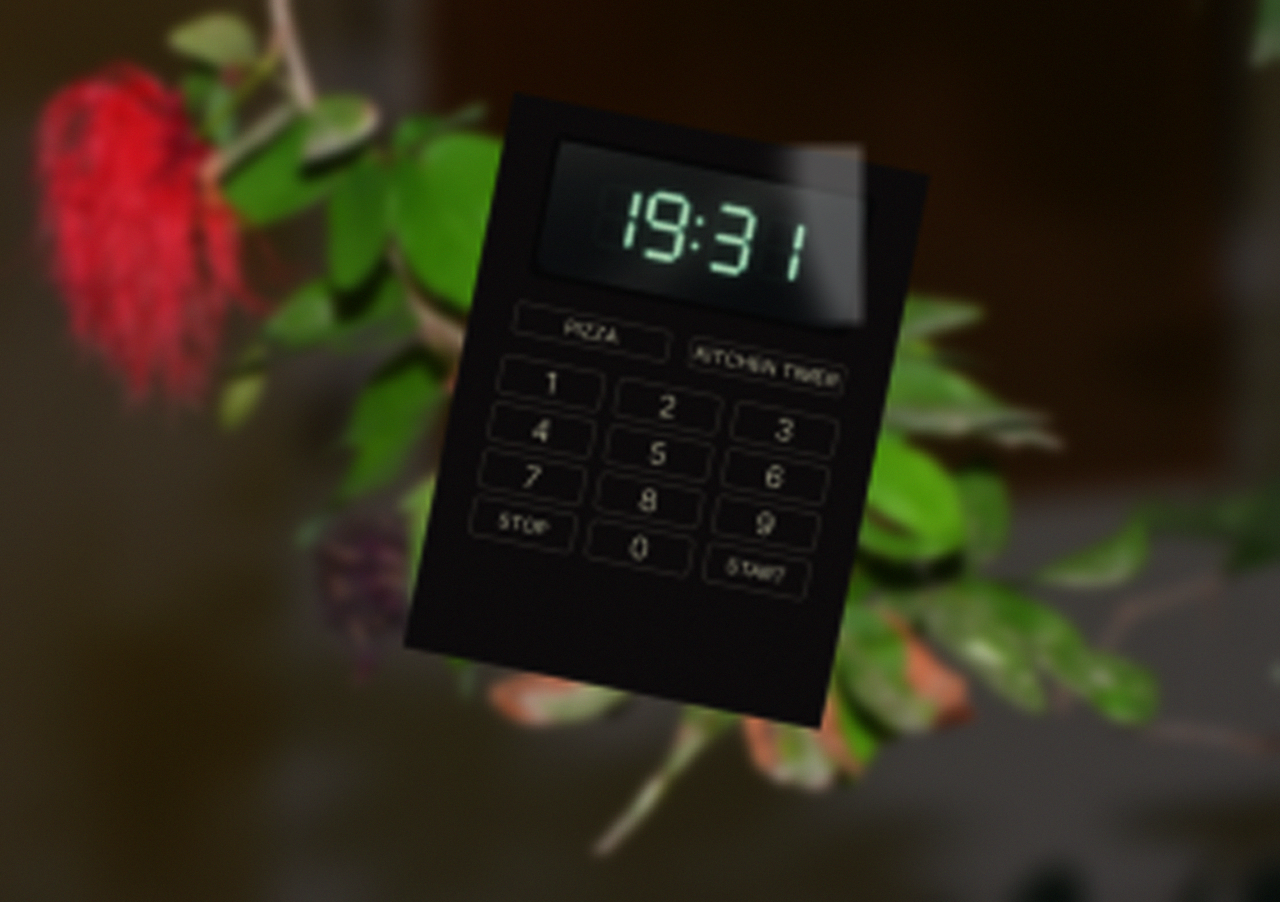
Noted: T19:31
